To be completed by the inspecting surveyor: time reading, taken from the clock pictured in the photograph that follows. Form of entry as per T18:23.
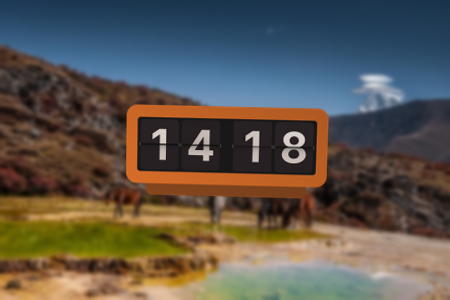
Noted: T14:18
